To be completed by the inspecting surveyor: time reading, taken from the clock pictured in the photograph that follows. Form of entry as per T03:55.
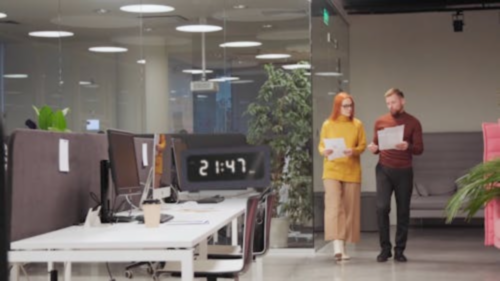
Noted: T21:47
